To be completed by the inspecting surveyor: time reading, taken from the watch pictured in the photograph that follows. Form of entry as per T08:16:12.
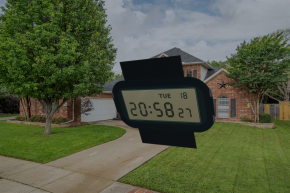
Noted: T20:58:27
